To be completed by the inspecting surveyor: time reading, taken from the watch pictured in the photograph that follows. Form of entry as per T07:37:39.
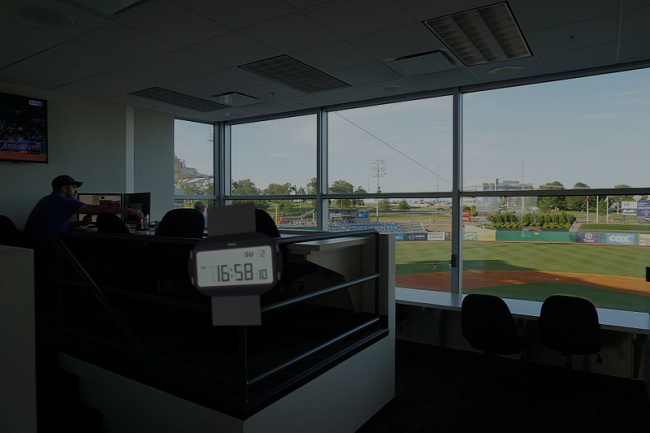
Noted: T16:58:10
